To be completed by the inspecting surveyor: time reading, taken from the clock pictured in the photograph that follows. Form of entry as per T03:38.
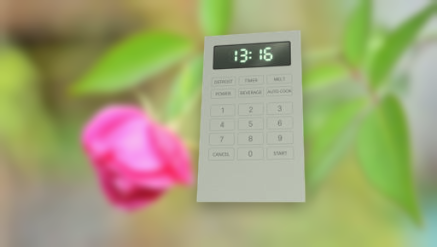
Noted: T13:16
